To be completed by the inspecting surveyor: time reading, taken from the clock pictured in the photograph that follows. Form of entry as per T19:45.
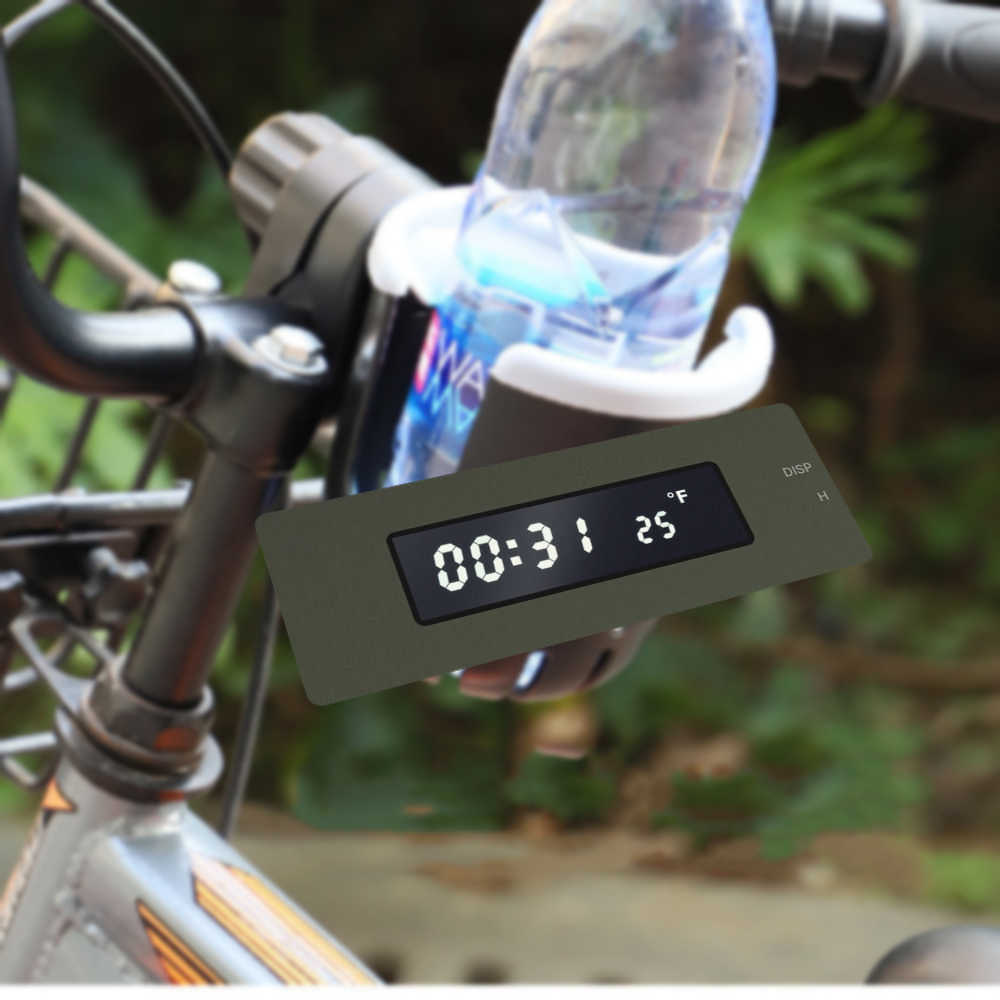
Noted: T00:31
